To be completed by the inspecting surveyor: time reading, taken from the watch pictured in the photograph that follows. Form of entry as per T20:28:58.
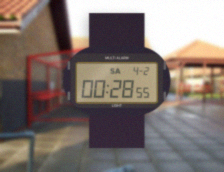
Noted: T00:28:55
